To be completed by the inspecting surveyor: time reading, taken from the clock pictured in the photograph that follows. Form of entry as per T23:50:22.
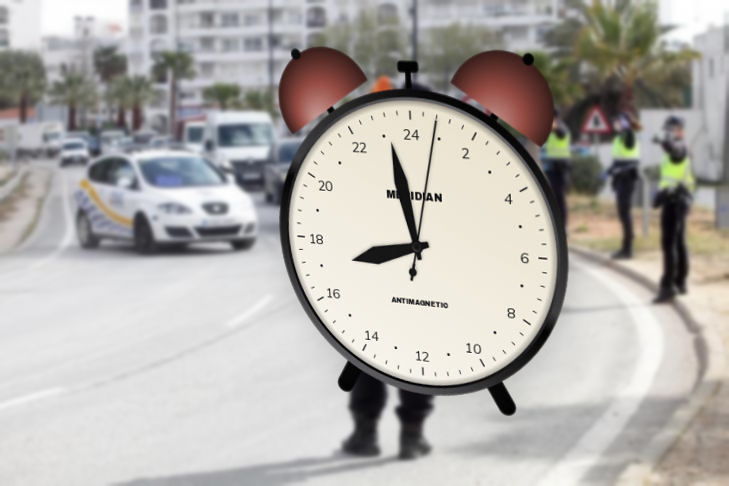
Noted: T16:58:02
